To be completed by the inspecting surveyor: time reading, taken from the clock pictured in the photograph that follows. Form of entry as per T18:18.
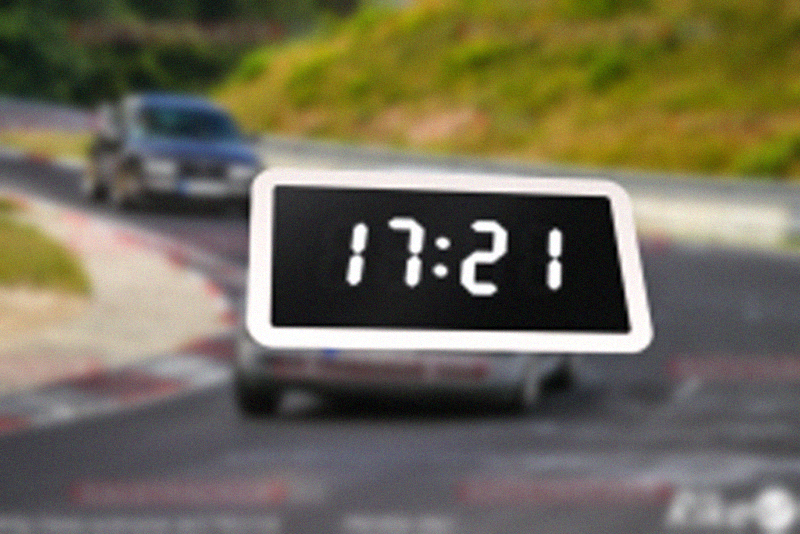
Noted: T17:21
